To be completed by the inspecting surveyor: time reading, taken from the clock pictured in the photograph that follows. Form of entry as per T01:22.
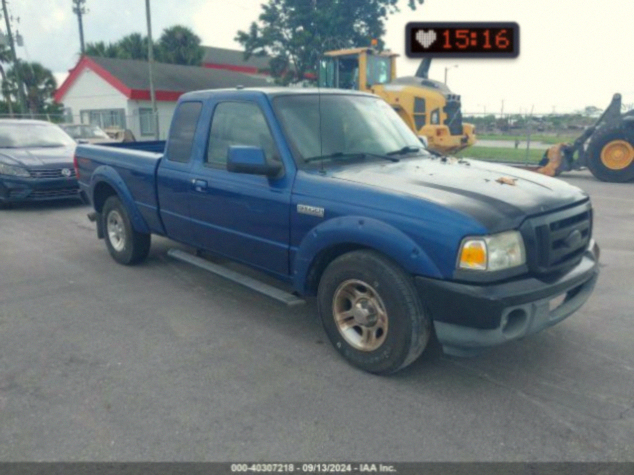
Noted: T15:16
